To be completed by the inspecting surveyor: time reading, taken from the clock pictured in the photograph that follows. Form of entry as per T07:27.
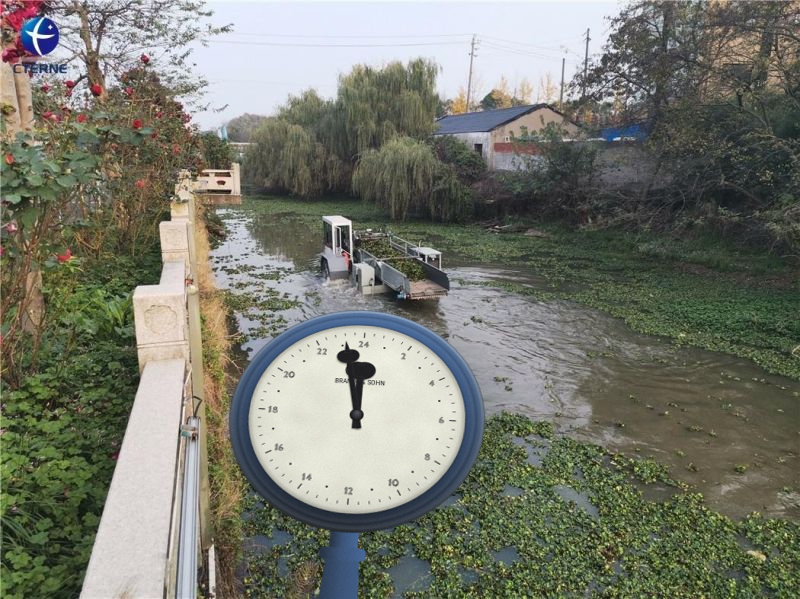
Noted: T23:58
